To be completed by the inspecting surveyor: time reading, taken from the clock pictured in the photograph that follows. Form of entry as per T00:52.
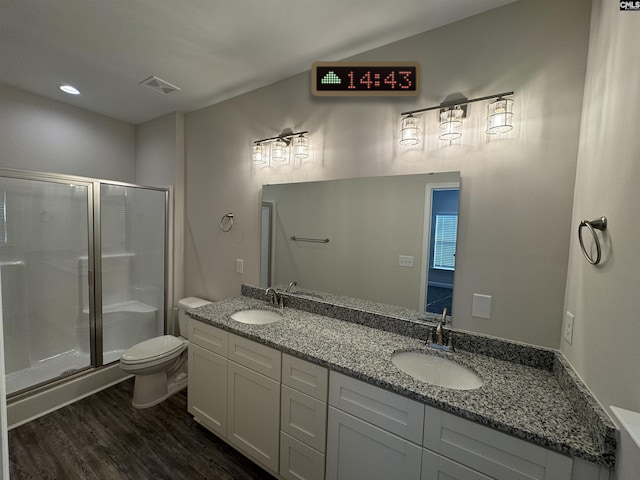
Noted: T14:43
